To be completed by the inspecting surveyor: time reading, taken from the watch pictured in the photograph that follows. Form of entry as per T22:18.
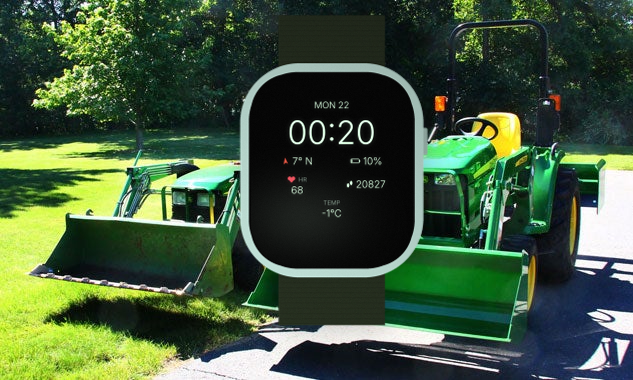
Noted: T00:20
